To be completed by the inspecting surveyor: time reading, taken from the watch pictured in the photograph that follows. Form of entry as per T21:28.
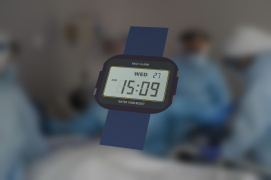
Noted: T15:09
